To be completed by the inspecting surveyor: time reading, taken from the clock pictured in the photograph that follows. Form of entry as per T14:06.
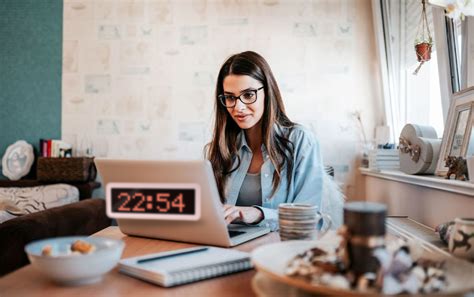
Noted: T22:54
